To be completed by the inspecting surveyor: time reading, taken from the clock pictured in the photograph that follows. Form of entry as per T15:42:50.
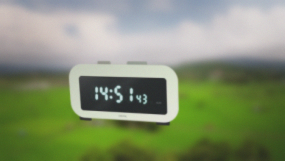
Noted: T14:51:43
